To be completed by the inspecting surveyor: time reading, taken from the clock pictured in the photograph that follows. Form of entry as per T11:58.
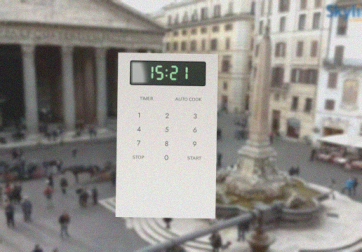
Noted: T15:21
